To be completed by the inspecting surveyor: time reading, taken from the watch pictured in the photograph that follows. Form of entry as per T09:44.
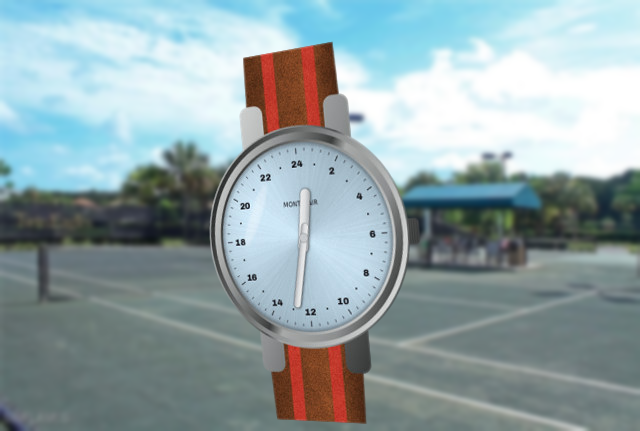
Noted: T00:32
